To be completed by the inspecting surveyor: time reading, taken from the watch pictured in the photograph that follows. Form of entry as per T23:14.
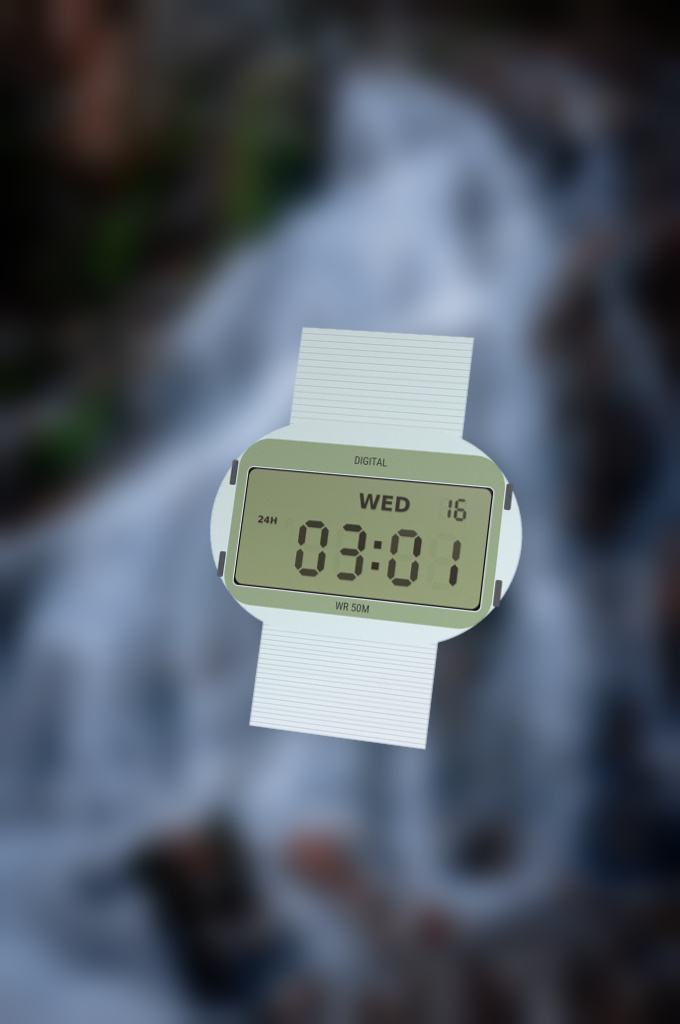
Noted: T03:01
